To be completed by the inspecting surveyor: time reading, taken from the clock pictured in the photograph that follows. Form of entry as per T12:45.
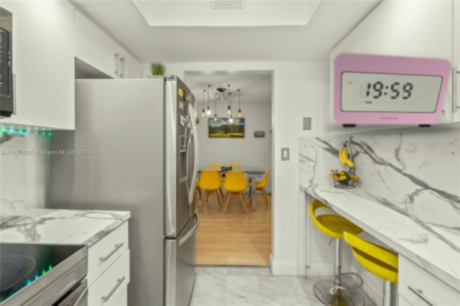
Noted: T19:59
